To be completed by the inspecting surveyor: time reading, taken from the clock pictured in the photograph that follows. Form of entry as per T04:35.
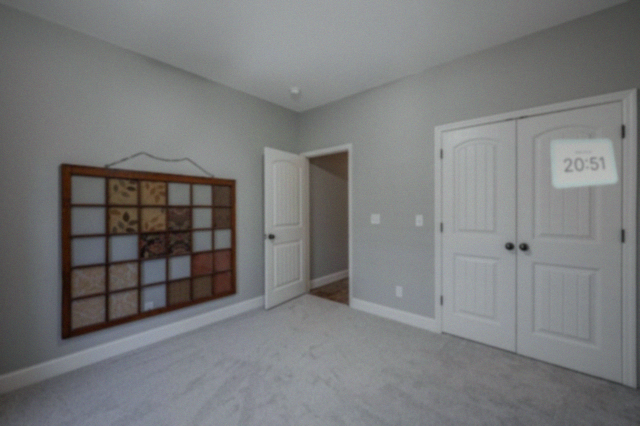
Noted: T20:51
